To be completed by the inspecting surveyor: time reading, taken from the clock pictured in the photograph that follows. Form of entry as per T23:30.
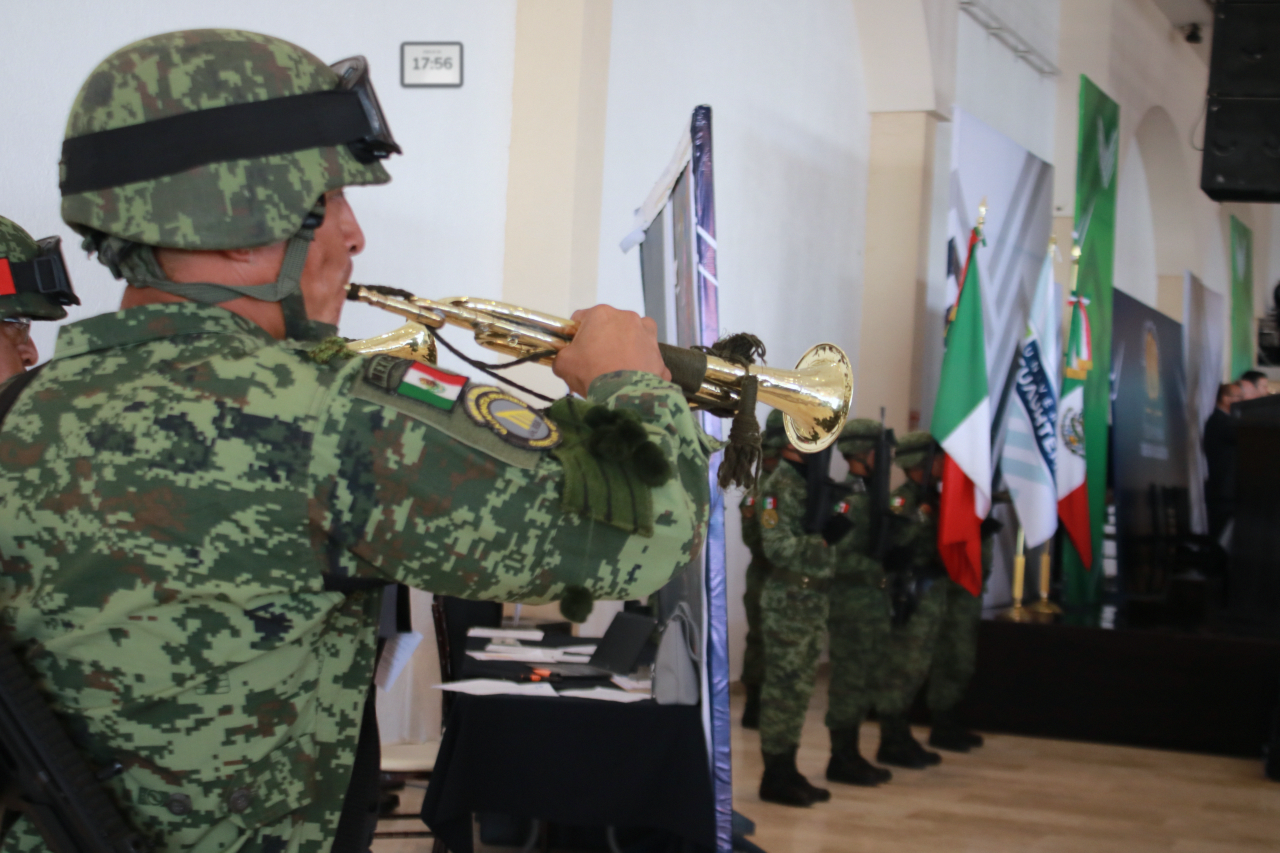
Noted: T17:56
